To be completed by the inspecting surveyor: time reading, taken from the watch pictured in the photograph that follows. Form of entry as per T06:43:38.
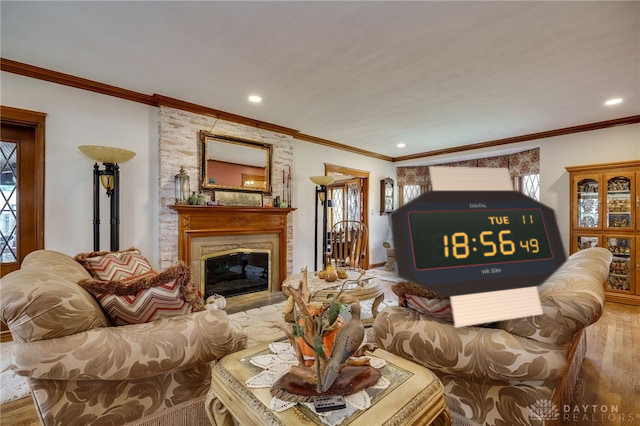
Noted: T18:56:49
